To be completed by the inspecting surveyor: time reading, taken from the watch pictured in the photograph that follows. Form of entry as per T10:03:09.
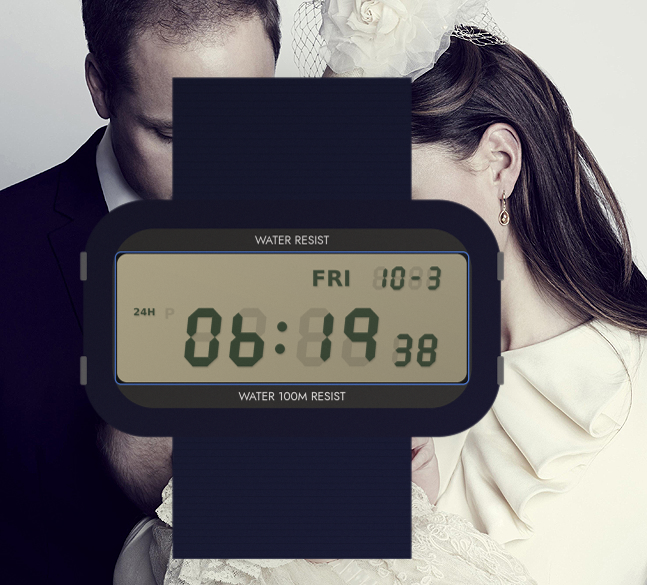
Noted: T06:19:38
